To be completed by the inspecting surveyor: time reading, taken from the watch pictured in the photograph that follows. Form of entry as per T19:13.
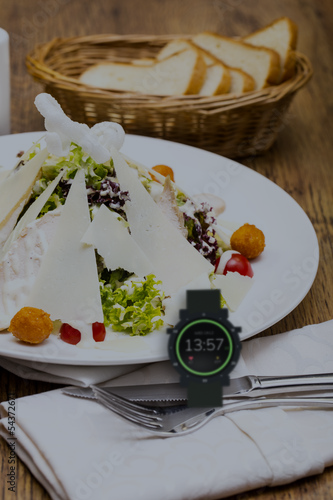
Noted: T13:57
